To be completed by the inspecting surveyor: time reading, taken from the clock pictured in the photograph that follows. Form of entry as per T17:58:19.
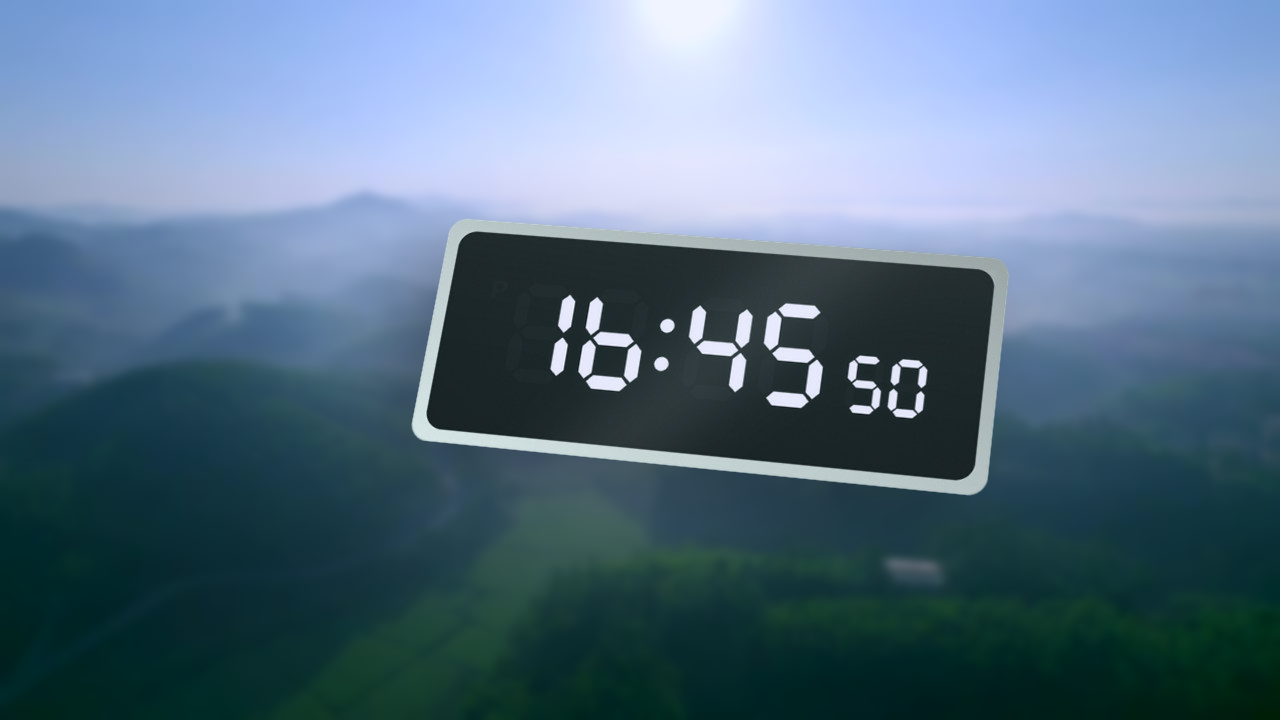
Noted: T16:45:50
